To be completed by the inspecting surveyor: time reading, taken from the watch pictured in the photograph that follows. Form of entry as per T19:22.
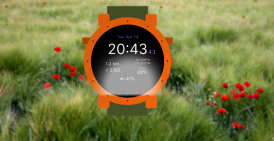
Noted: T20:43
